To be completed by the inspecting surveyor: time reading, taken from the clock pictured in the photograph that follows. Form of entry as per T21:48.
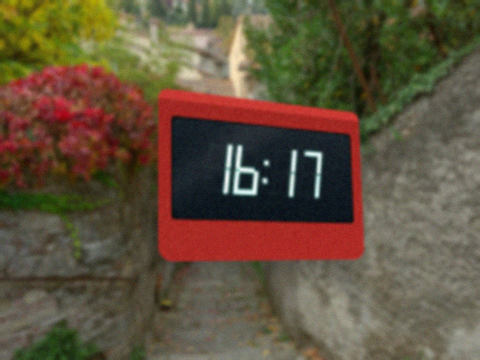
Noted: T16:17
